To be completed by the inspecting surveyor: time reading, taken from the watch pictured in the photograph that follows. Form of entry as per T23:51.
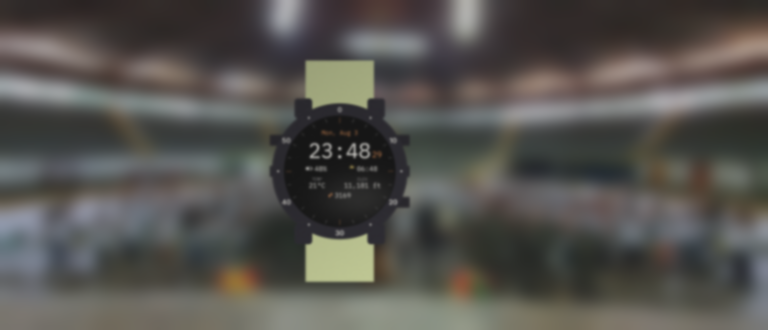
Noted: T23:48
